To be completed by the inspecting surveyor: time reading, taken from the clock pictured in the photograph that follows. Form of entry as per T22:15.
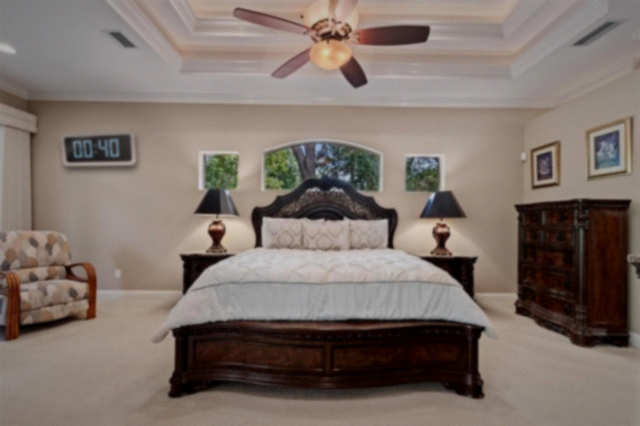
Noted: T00:40
